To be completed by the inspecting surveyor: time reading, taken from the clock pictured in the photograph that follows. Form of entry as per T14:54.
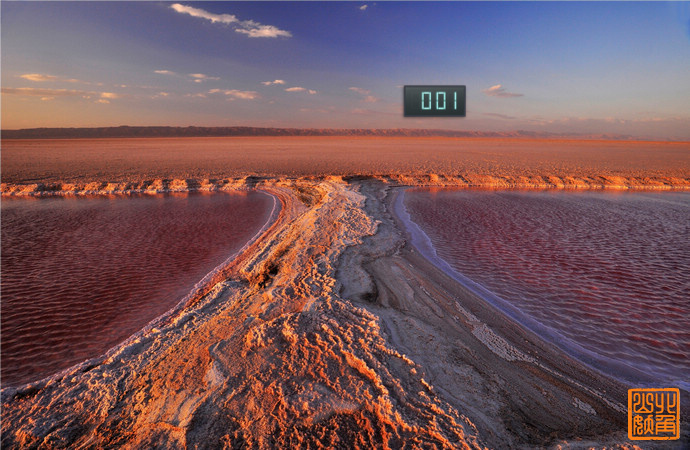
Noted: T00:01
